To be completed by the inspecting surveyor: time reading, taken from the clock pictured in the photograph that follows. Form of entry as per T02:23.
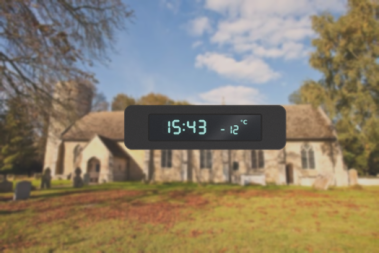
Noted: T15:43
